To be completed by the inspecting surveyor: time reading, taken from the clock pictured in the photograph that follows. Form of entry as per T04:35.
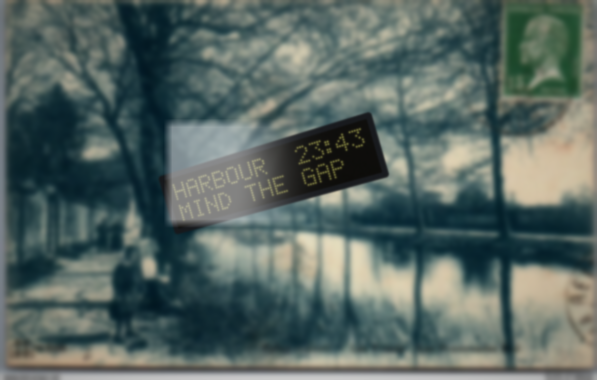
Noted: T23:43
